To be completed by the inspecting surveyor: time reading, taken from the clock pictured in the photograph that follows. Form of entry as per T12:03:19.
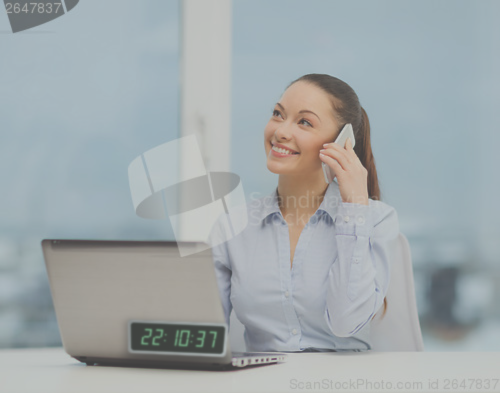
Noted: T22:10:37
